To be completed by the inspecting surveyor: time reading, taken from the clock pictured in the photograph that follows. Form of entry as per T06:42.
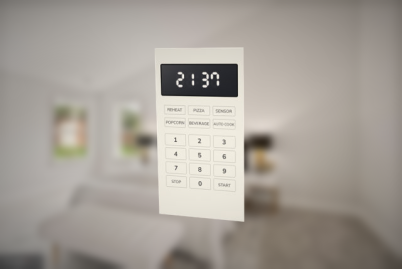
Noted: T21:37
